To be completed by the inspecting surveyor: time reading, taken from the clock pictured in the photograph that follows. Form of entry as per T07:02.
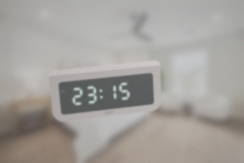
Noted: T23:15
